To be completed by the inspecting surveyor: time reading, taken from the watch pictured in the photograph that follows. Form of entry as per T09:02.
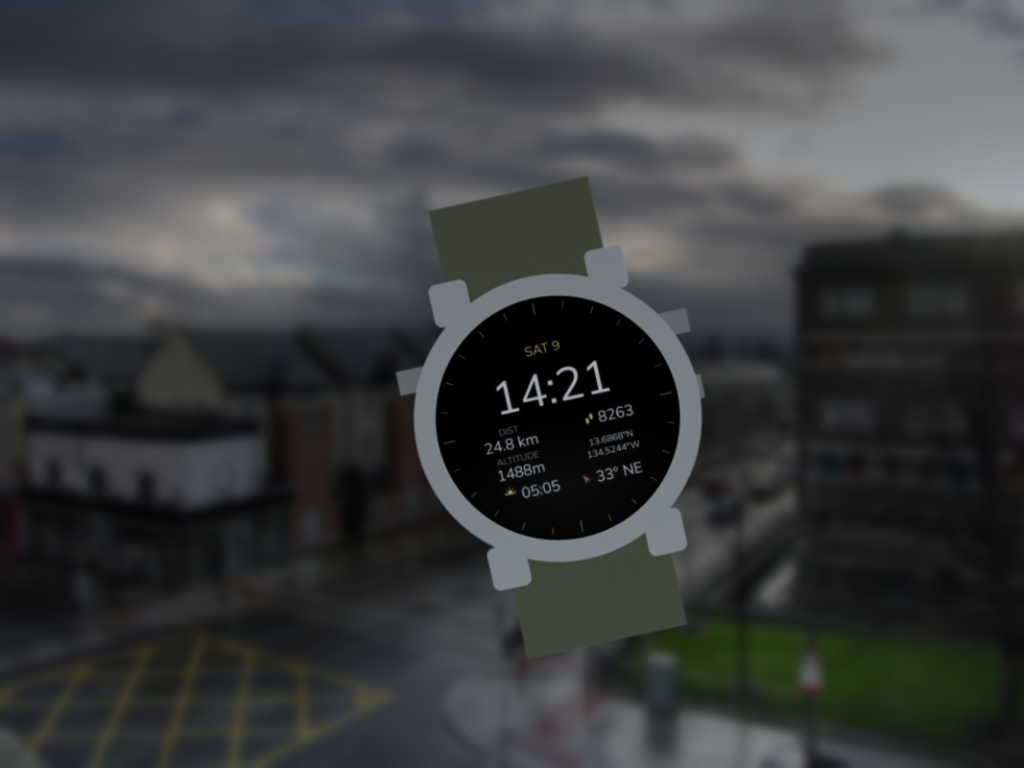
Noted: T14:21
